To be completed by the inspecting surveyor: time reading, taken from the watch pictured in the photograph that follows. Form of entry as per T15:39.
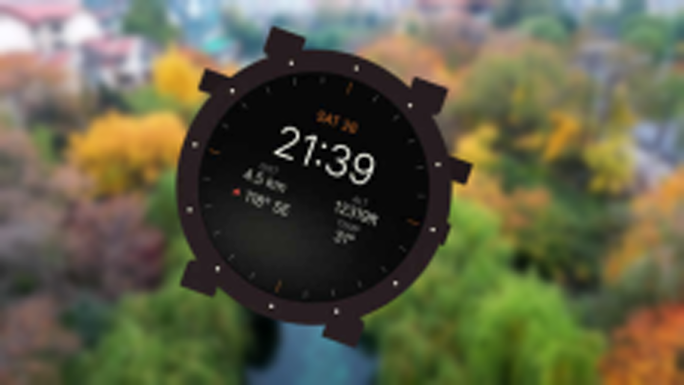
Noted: T21:39
